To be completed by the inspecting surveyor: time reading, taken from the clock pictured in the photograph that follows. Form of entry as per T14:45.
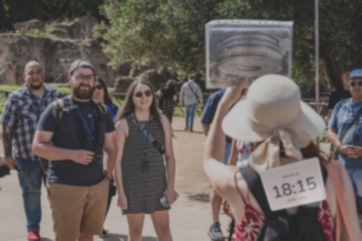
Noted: T18:15
